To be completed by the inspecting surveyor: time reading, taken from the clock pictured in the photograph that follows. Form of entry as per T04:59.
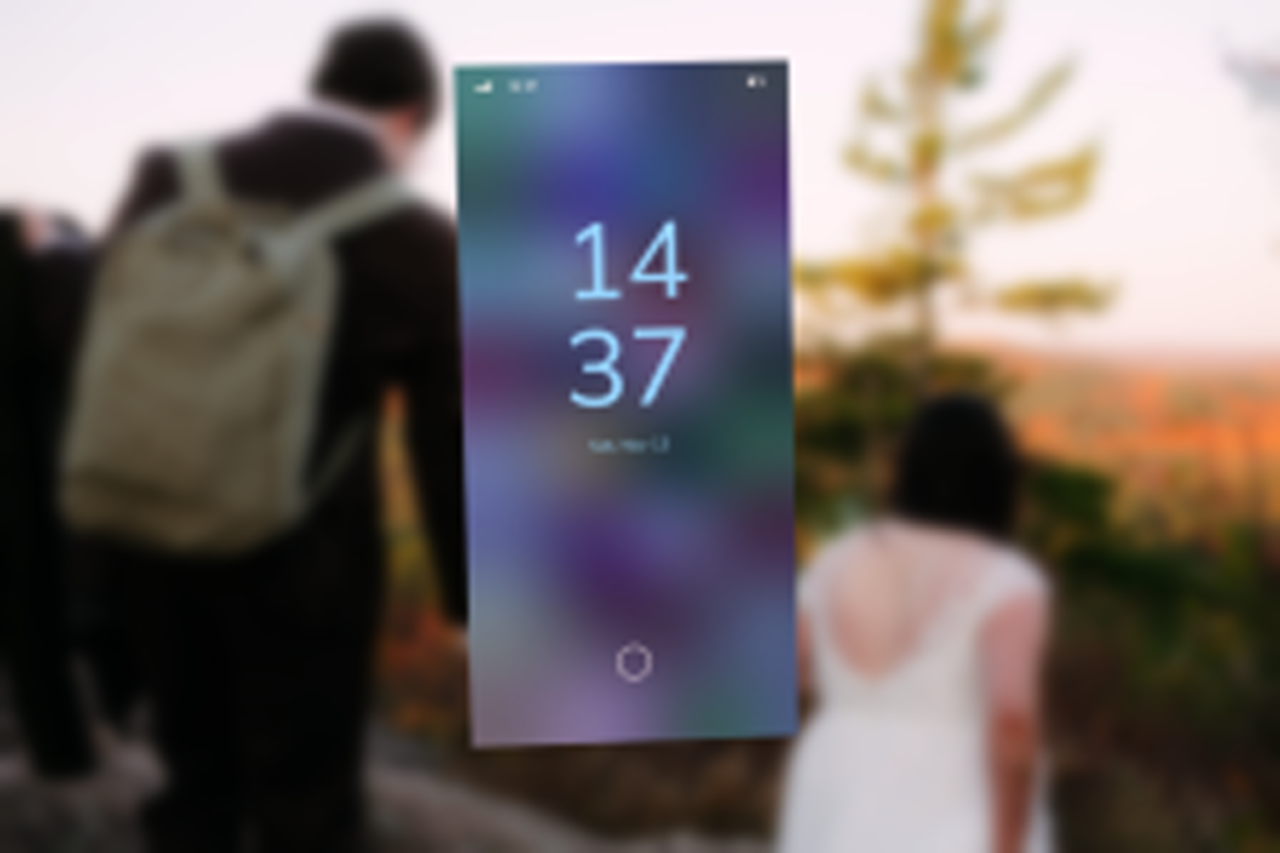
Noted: T14:37
